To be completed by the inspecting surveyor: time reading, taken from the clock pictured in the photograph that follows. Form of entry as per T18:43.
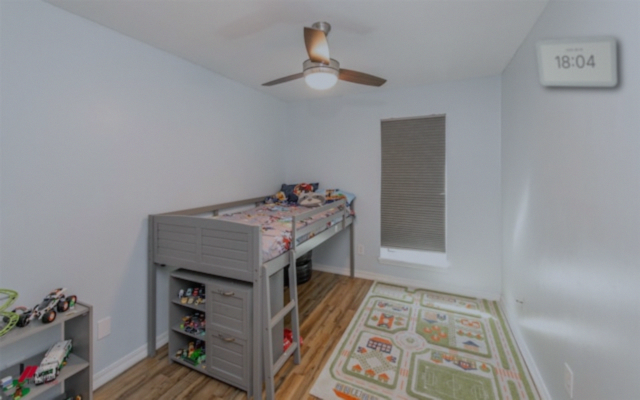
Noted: T18:04
